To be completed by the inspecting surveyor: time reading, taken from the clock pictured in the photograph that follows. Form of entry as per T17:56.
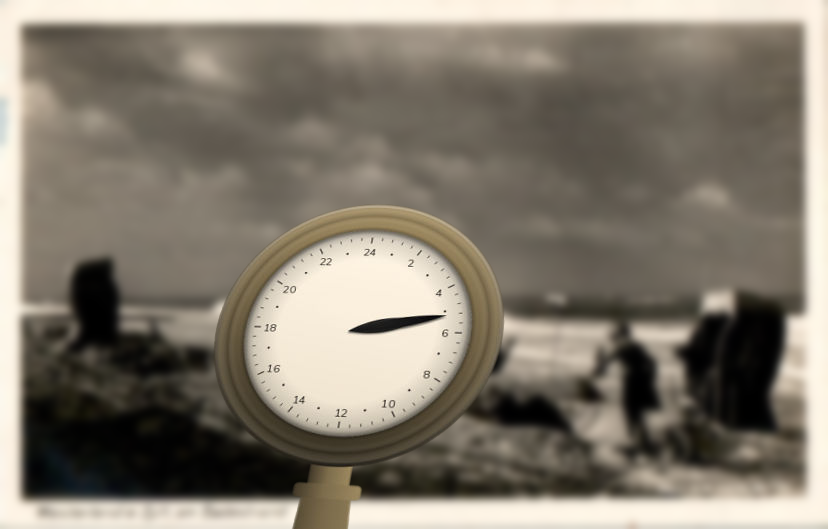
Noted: T05:13
